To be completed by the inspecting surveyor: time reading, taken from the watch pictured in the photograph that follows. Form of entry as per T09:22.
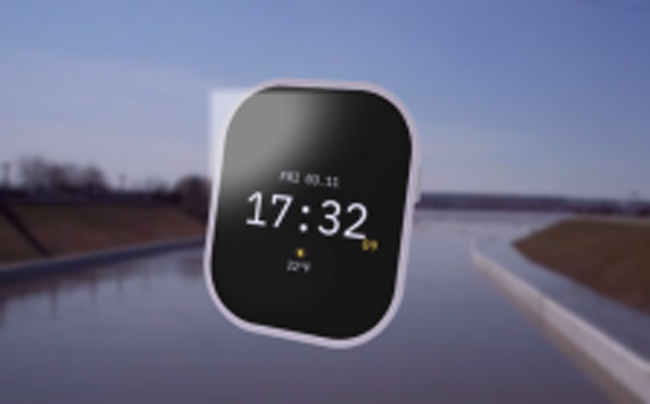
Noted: T17:32
